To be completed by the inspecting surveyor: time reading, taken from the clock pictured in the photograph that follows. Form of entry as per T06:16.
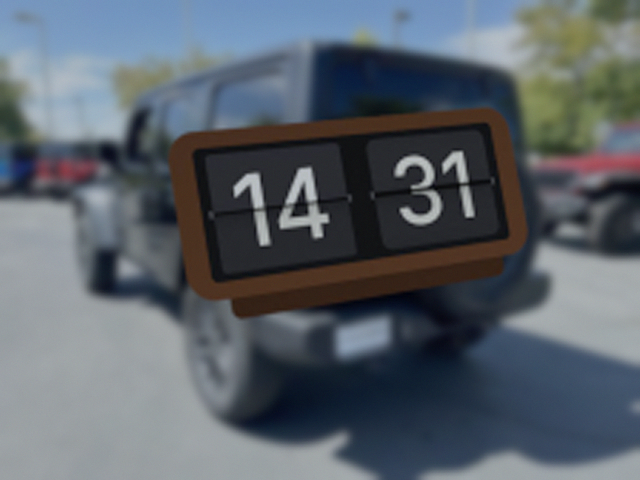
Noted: T14:31
